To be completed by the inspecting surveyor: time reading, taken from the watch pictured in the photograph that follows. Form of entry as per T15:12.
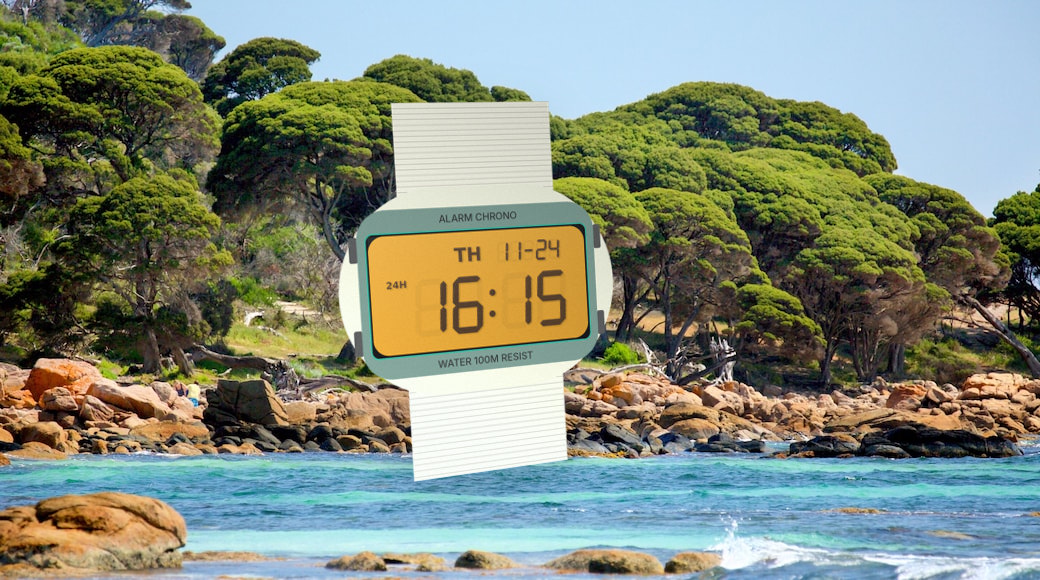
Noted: T16:15
